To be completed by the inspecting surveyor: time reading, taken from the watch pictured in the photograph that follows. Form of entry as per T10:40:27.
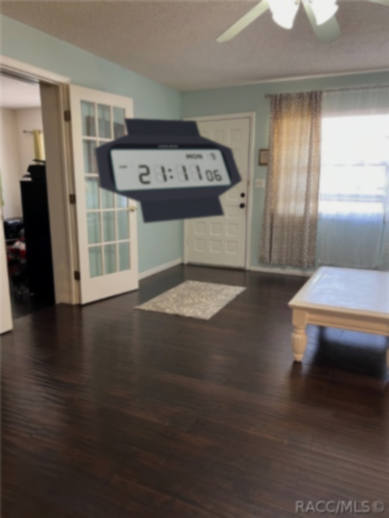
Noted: T21:11:06
